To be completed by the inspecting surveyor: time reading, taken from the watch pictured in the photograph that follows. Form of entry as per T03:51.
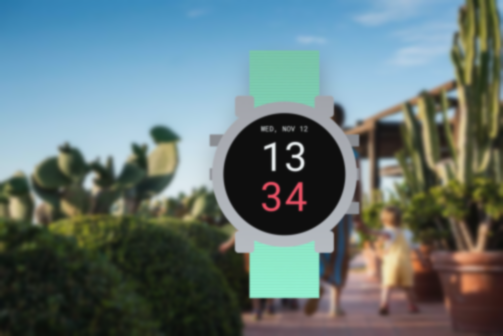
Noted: T13:34
